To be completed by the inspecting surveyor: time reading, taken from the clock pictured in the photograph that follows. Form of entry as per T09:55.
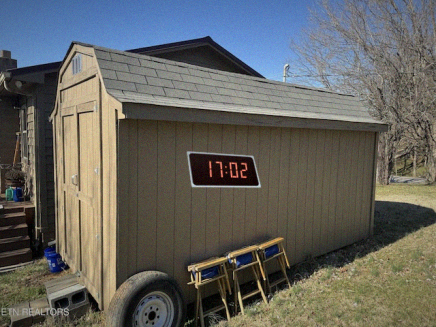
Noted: T17:02
